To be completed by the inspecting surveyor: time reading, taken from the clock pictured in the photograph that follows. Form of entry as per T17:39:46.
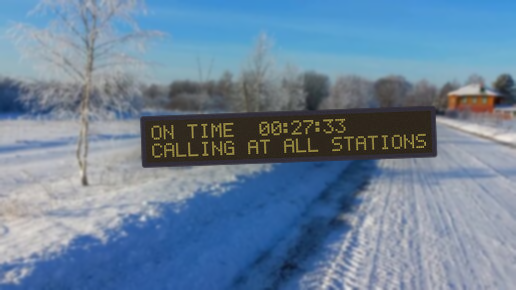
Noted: T00:27:33
